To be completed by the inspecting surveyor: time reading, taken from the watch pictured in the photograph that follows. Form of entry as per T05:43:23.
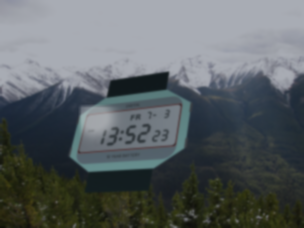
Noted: T13:52:23
